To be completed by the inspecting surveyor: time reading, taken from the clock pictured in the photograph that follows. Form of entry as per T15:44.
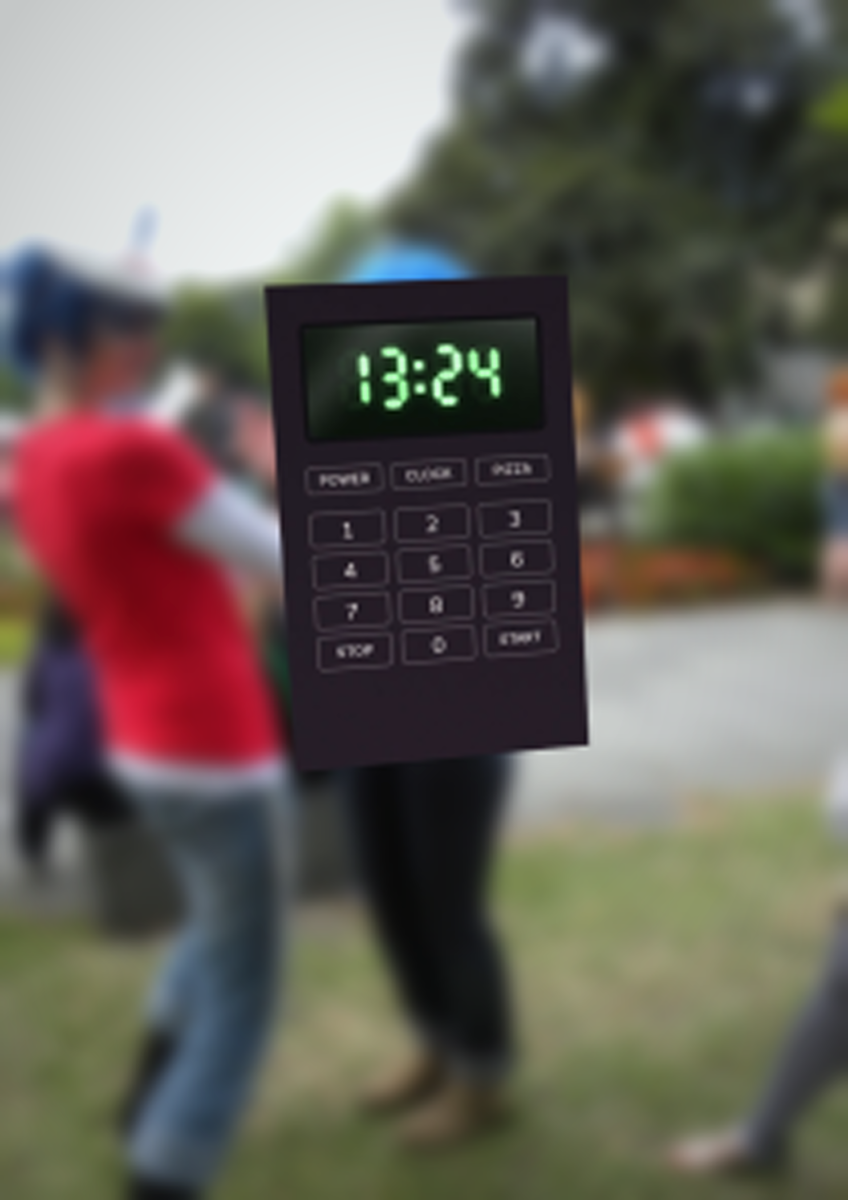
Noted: T13:24
